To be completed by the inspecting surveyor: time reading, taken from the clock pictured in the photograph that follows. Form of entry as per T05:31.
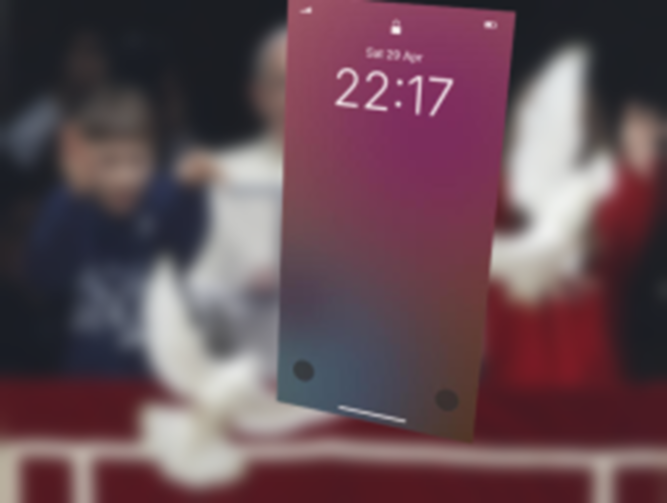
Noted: T22:17
